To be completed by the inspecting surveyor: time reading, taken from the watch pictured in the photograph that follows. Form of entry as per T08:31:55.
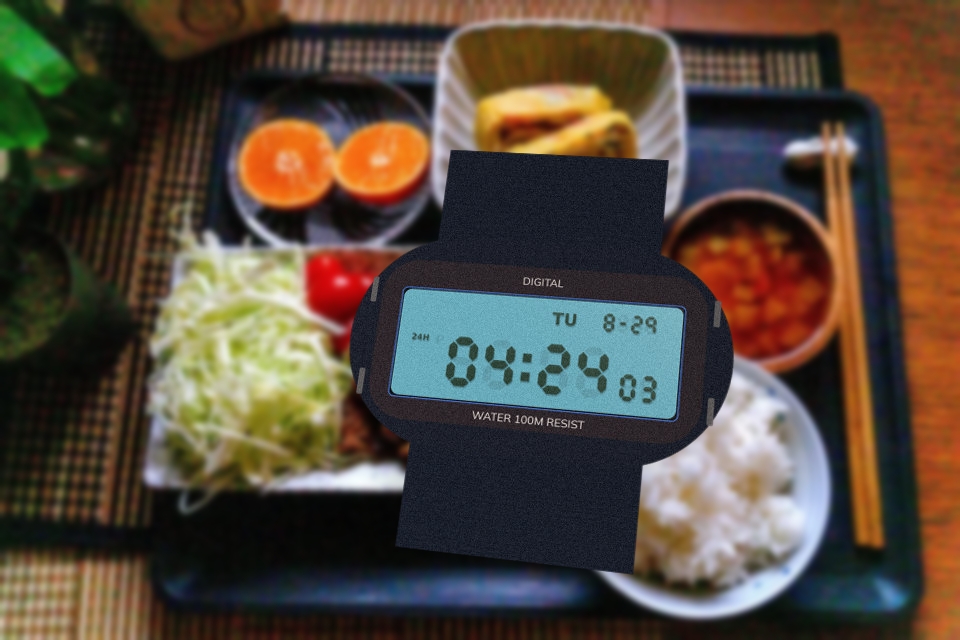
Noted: T04:24:03
